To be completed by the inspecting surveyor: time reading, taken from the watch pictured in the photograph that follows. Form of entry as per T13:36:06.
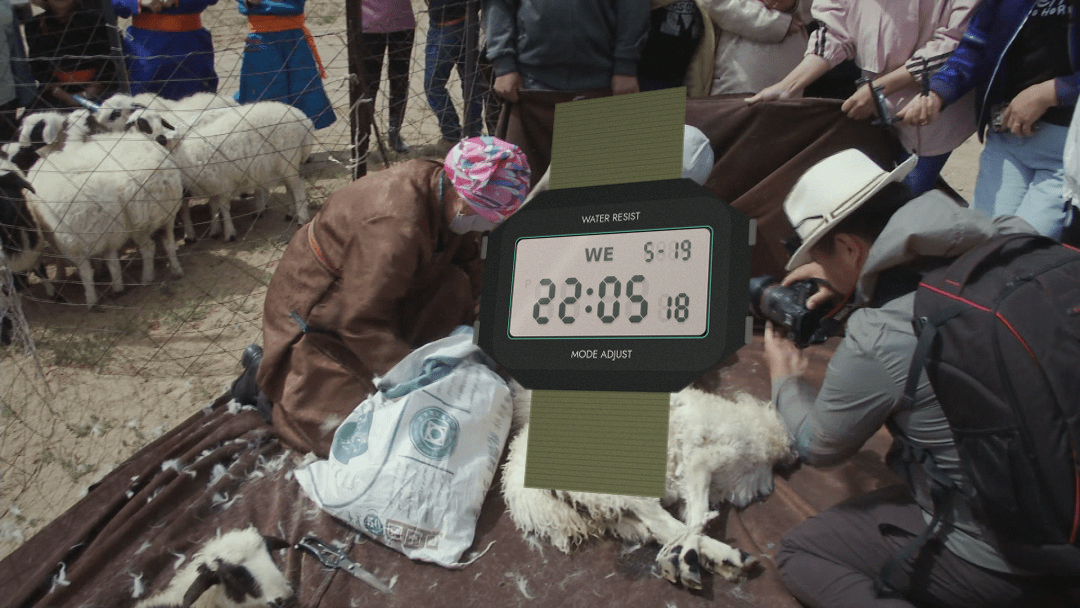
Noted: T22:05:18
